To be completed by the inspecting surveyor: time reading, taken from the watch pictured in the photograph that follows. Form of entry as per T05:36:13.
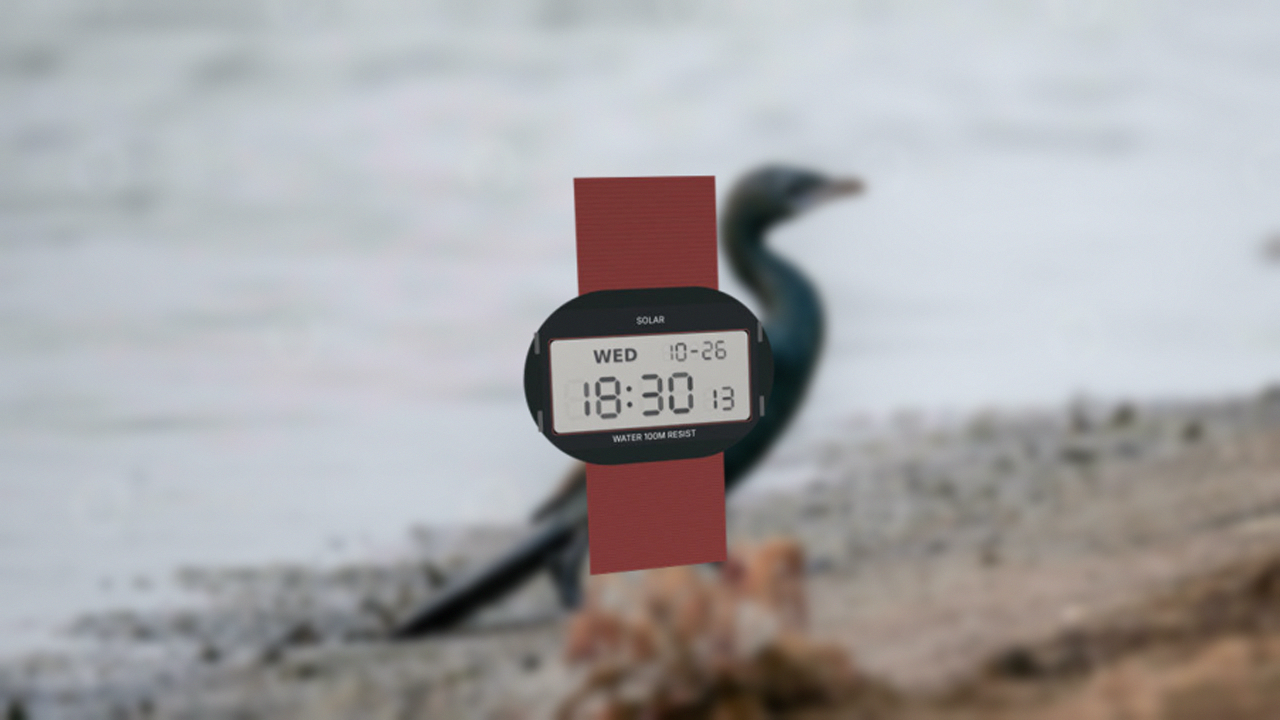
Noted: T18:30:13
